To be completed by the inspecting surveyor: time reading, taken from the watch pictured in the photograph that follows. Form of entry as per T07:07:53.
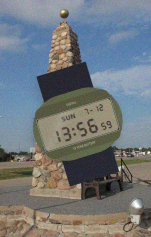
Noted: T13:56:59
